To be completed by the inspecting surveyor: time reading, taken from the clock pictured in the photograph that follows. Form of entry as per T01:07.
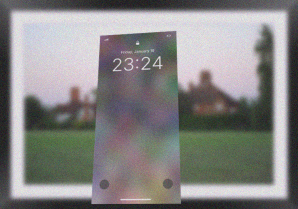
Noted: T23:24
